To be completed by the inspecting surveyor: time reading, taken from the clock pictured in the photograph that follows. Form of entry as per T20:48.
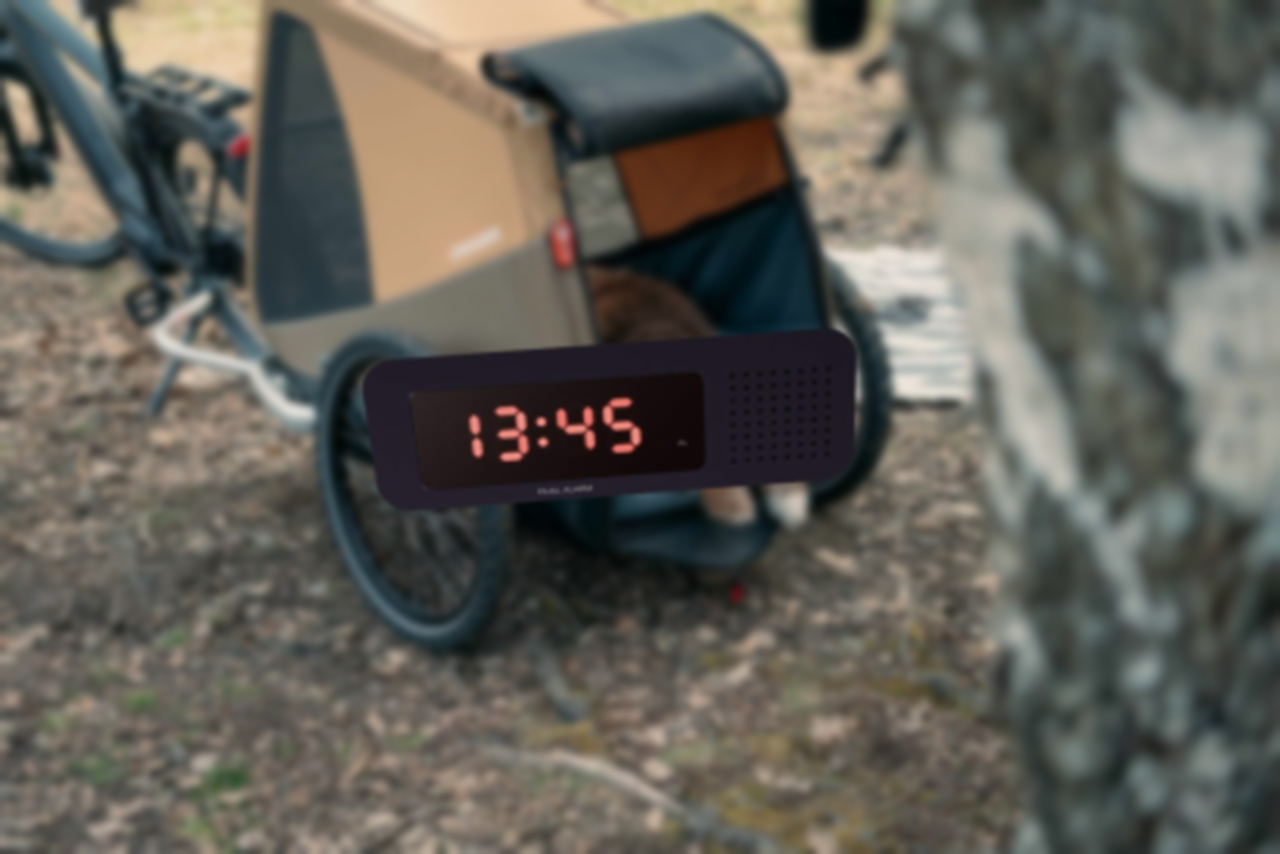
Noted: T13:45
